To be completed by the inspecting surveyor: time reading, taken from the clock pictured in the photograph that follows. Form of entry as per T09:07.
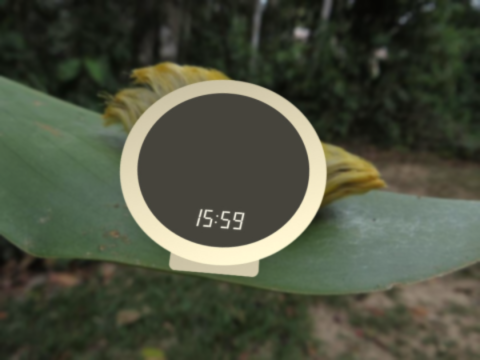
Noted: T15:59
